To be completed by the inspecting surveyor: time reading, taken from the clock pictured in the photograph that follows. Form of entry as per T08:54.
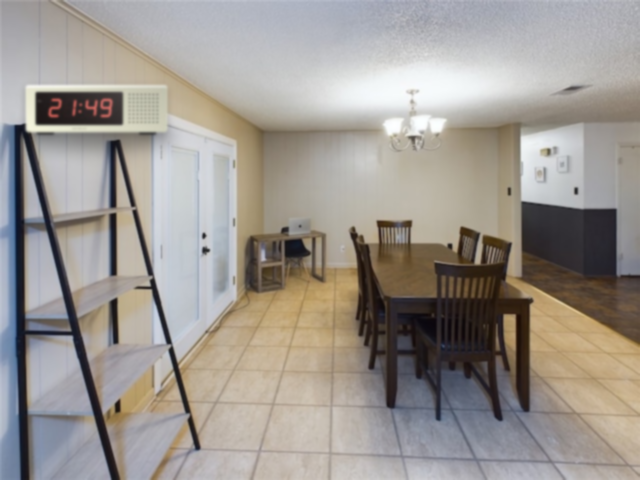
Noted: T21:49
